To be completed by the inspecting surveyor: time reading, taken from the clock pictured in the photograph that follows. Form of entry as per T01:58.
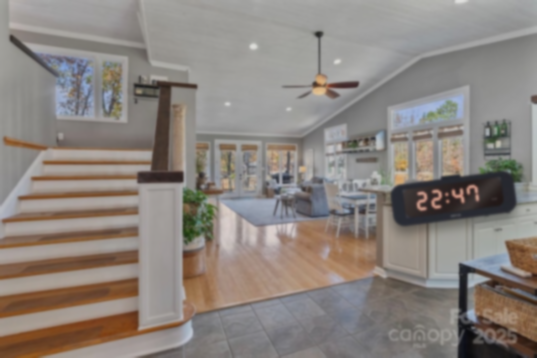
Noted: T22:47
